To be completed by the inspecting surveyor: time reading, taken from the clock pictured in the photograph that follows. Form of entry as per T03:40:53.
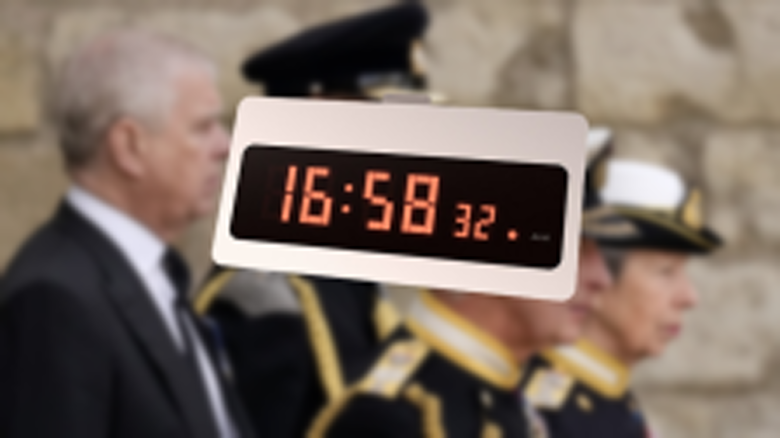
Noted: T16:58:32
